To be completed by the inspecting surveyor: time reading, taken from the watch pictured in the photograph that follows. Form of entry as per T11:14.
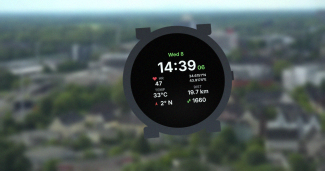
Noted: T14:39
